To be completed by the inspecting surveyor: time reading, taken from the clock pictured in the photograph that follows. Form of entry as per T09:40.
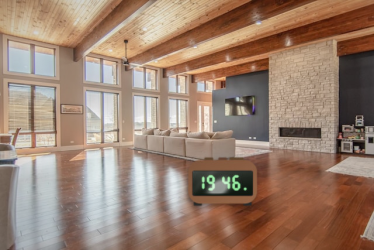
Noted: T19:46
